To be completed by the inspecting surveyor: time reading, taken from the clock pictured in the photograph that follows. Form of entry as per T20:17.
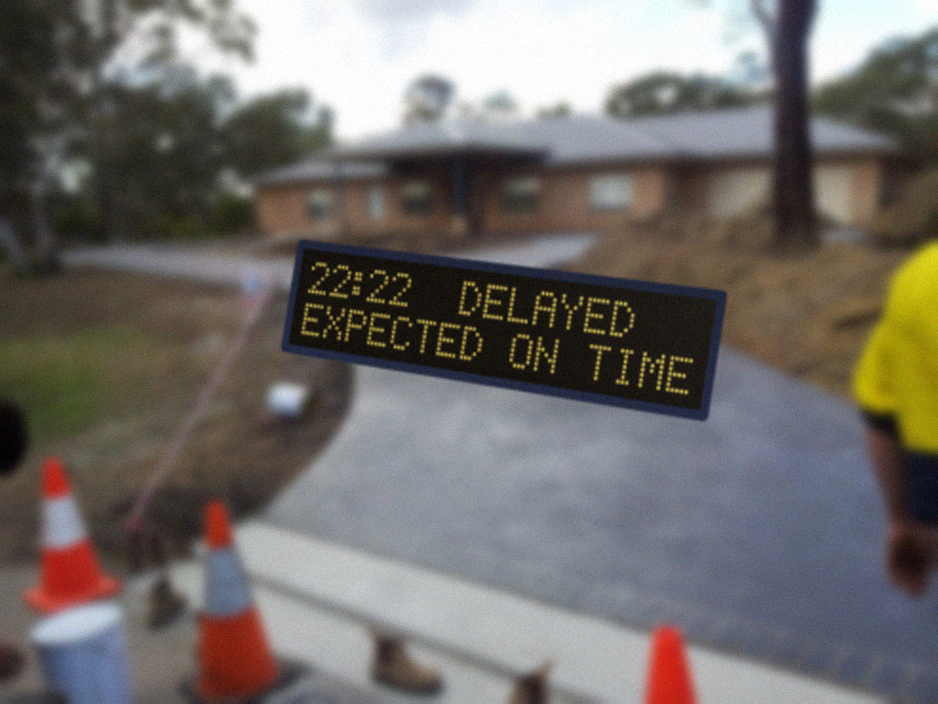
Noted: T22:22
